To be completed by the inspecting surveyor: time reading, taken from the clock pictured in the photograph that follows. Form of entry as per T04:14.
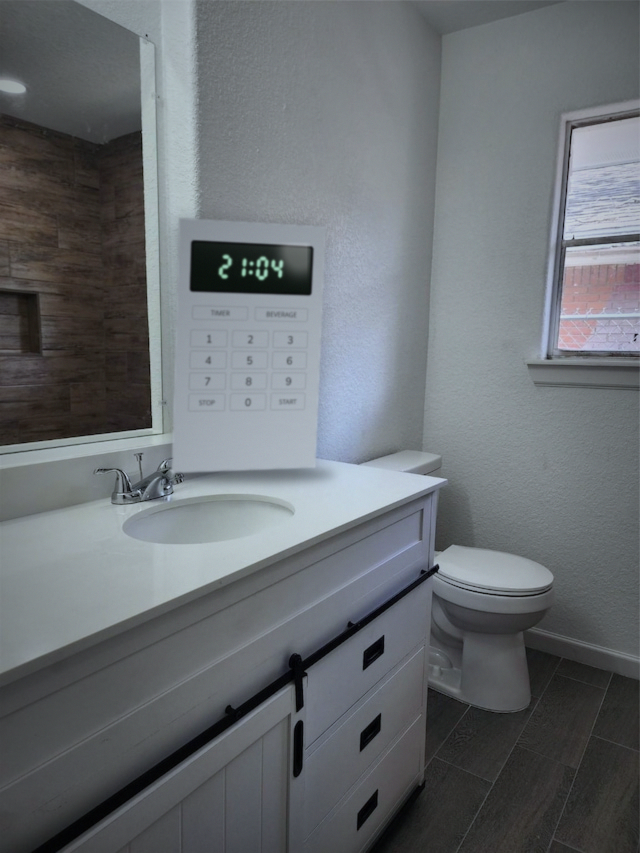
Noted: T21:04
